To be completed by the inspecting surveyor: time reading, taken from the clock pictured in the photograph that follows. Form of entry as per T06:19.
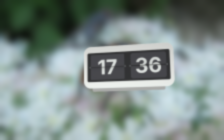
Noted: T17:36
